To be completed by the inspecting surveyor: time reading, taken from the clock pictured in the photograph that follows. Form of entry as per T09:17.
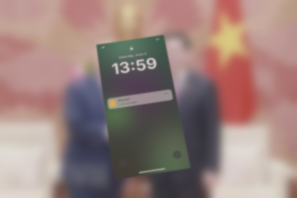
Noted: T13:59
